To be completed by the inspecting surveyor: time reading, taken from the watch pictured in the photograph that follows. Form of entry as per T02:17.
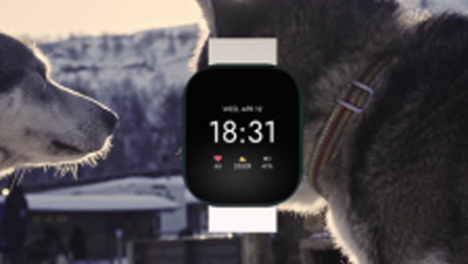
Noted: T18:31
